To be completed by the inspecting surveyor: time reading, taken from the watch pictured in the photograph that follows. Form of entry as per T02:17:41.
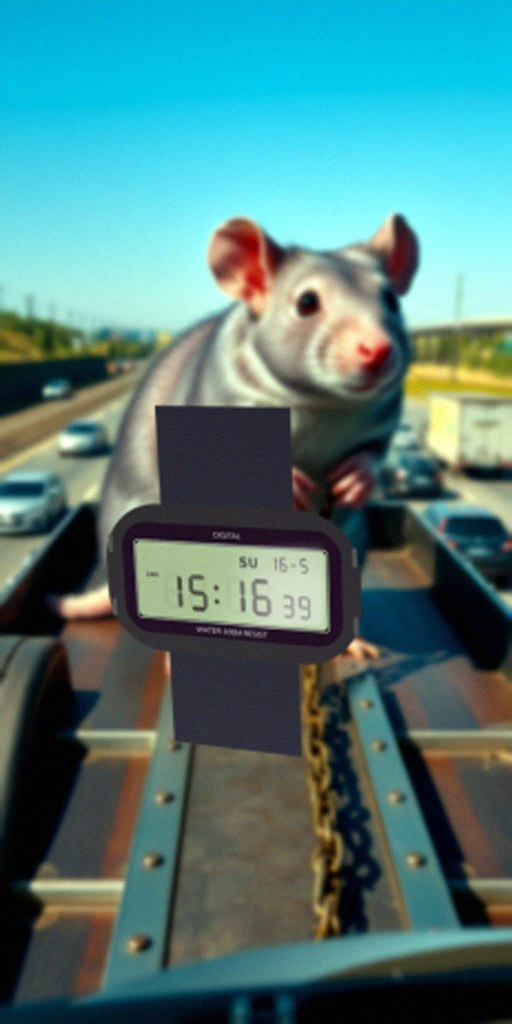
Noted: T15:16:39
